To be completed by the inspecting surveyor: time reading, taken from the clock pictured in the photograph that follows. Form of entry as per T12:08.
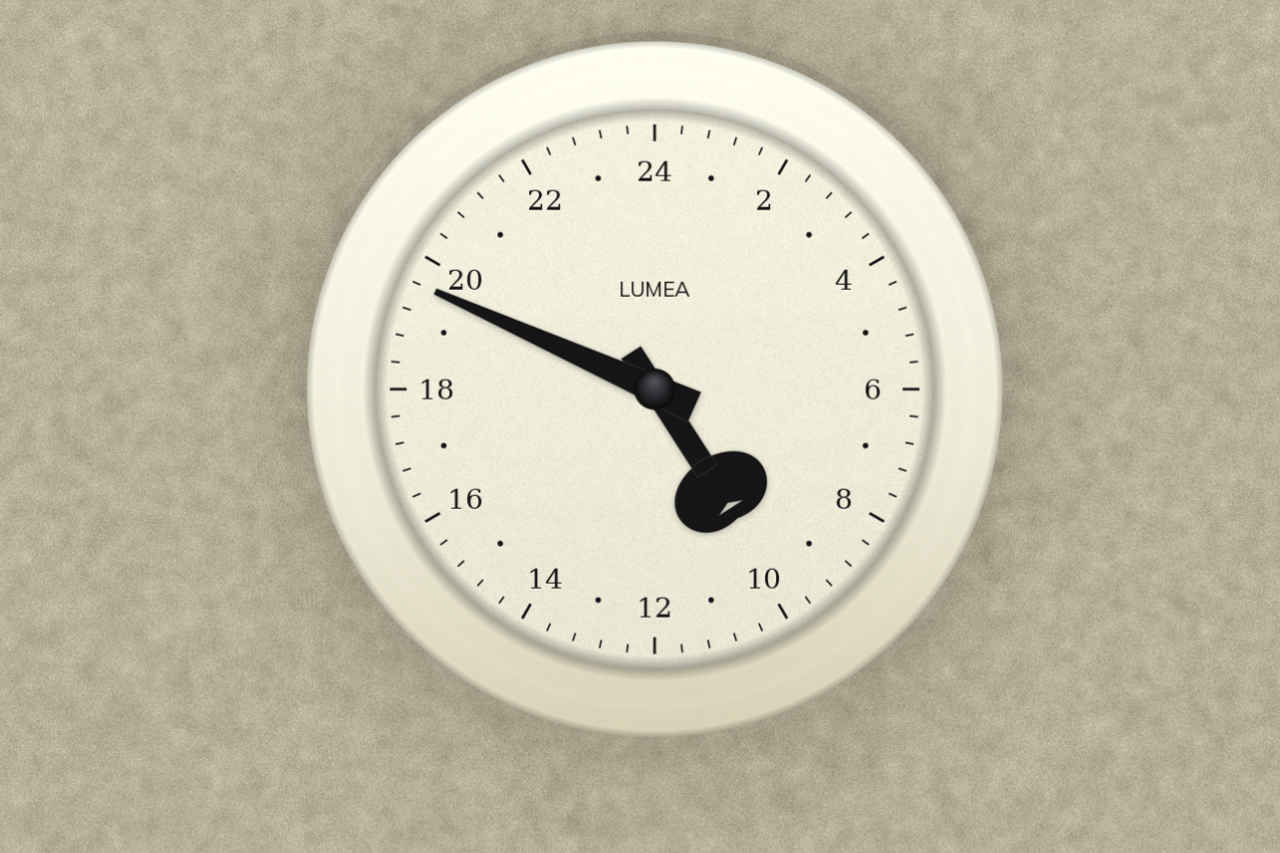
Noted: T09:49
